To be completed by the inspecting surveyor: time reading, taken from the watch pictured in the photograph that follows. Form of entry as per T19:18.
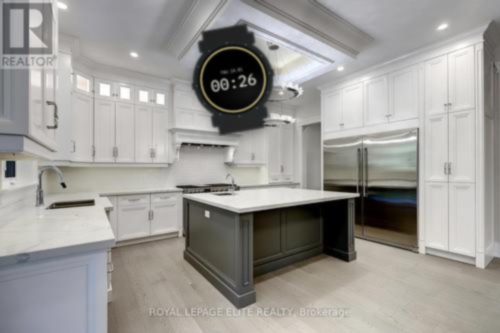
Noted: T00:26
